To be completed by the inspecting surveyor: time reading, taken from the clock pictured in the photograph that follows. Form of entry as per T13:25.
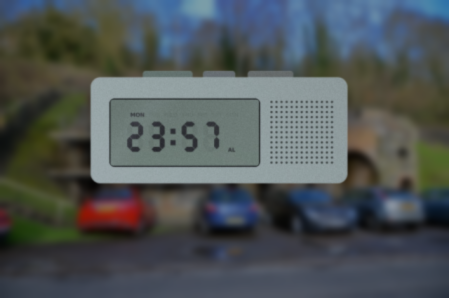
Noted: T23:57
